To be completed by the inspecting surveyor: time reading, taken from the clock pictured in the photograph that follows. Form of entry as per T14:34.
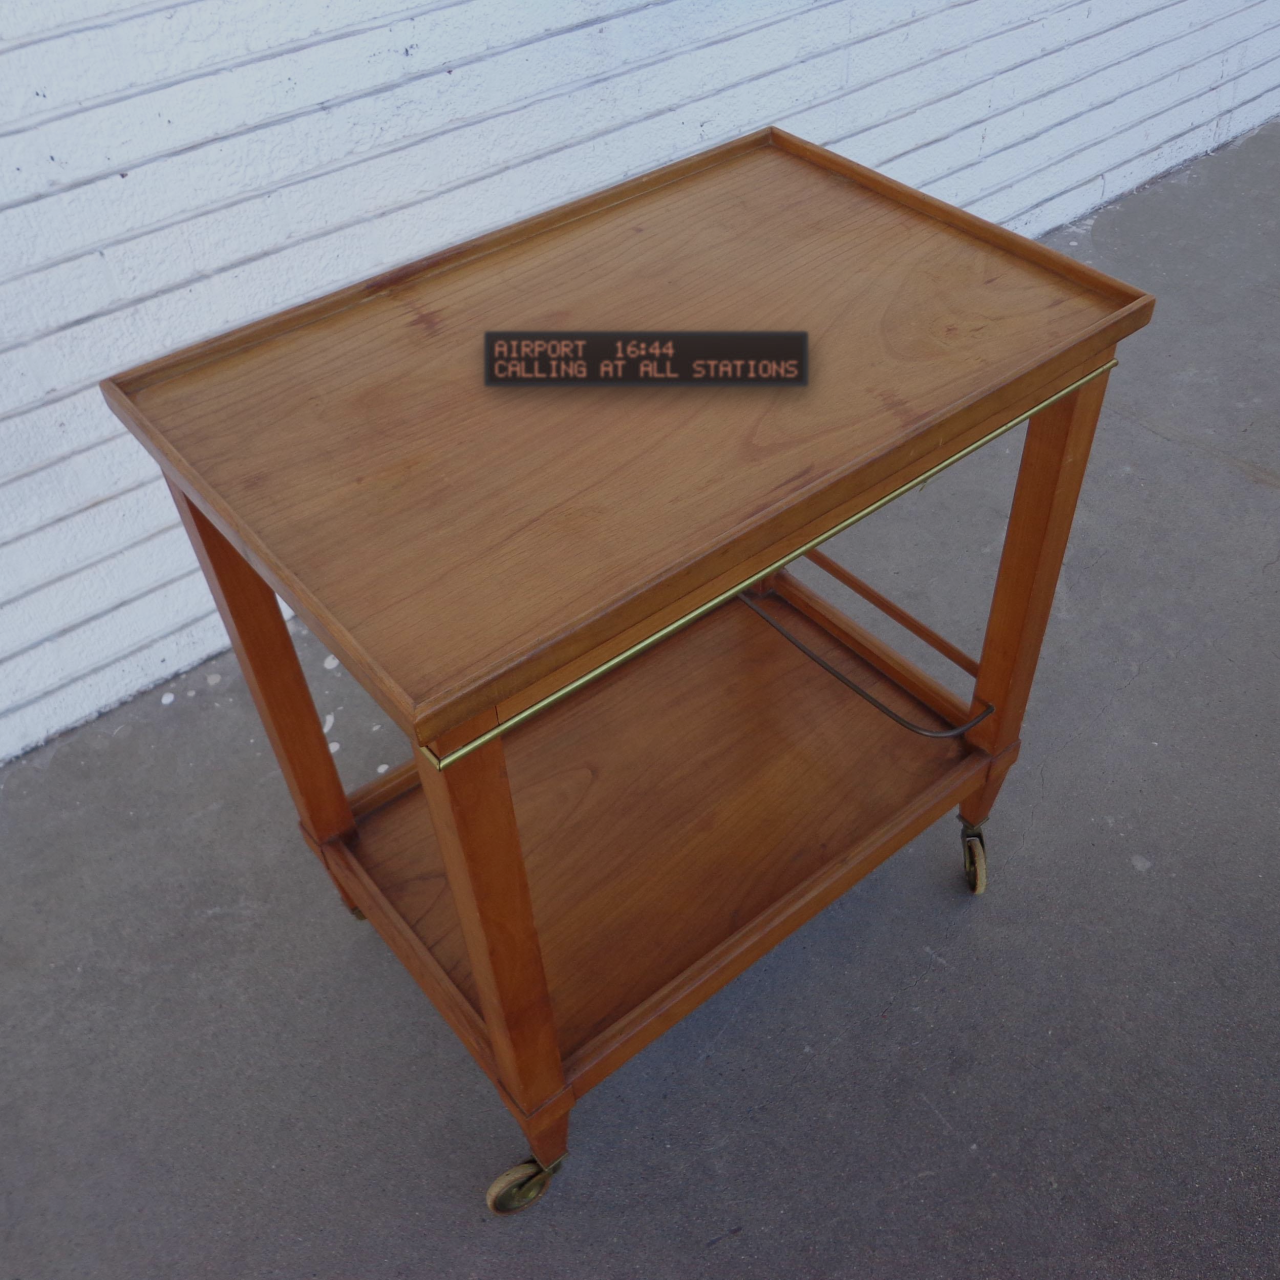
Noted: T16:44
